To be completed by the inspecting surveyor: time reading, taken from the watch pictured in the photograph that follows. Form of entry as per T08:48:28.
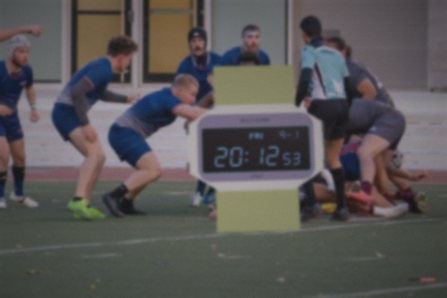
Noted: T20:12:53
